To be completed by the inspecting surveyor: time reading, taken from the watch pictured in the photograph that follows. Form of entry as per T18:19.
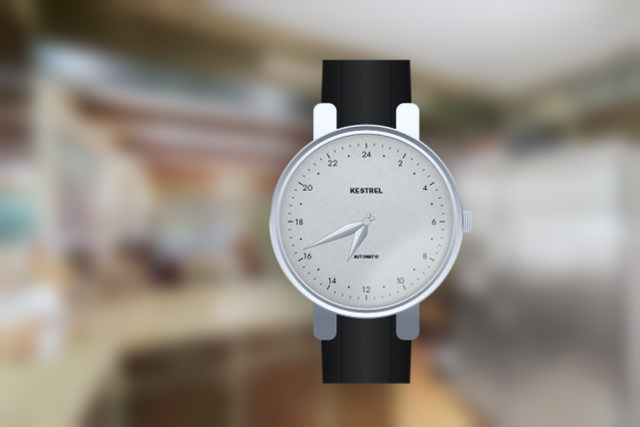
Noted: T13:41
